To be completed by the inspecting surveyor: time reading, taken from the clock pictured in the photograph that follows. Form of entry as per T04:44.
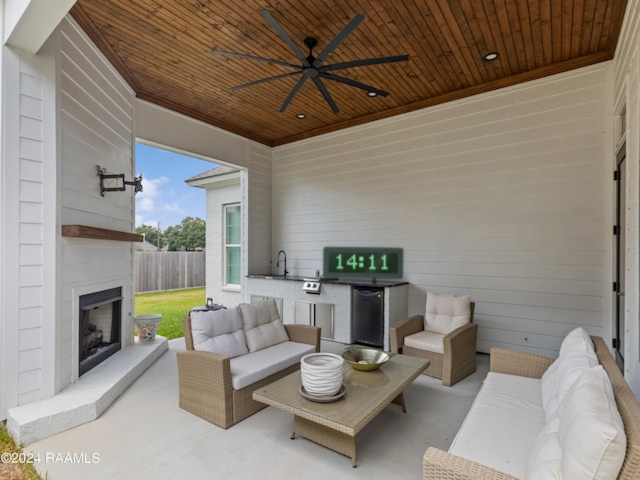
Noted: T14:11
